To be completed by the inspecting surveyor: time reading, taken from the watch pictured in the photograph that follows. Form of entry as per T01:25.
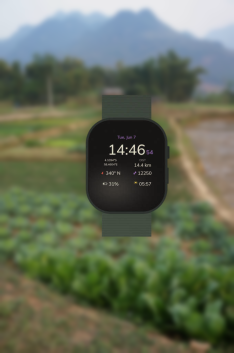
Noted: T14:46
